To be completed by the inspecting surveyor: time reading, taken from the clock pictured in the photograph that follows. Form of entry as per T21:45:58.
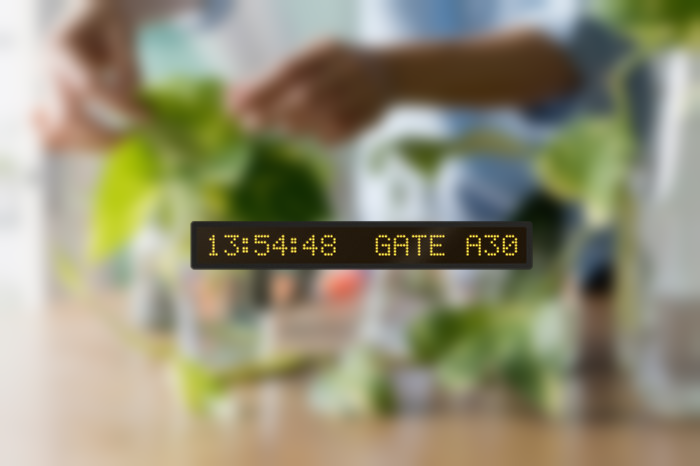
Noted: T13:54:48
